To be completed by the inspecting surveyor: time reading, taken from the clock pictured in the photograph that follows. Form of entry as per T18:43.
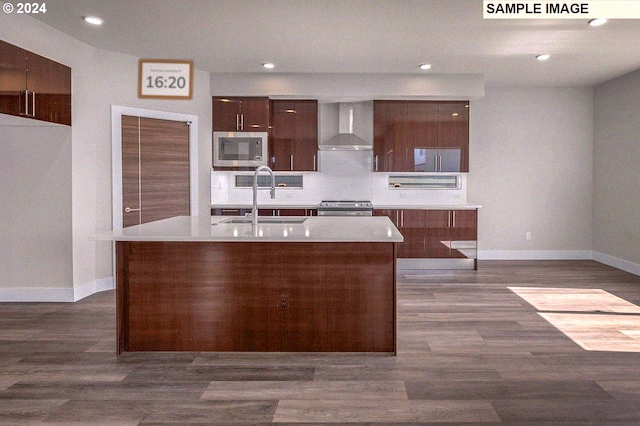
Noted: T16:20
